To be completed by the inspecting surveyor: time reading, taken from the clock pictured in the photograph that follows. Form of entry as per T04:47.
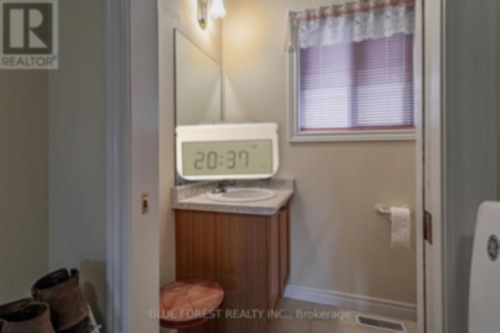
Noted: T20:37
